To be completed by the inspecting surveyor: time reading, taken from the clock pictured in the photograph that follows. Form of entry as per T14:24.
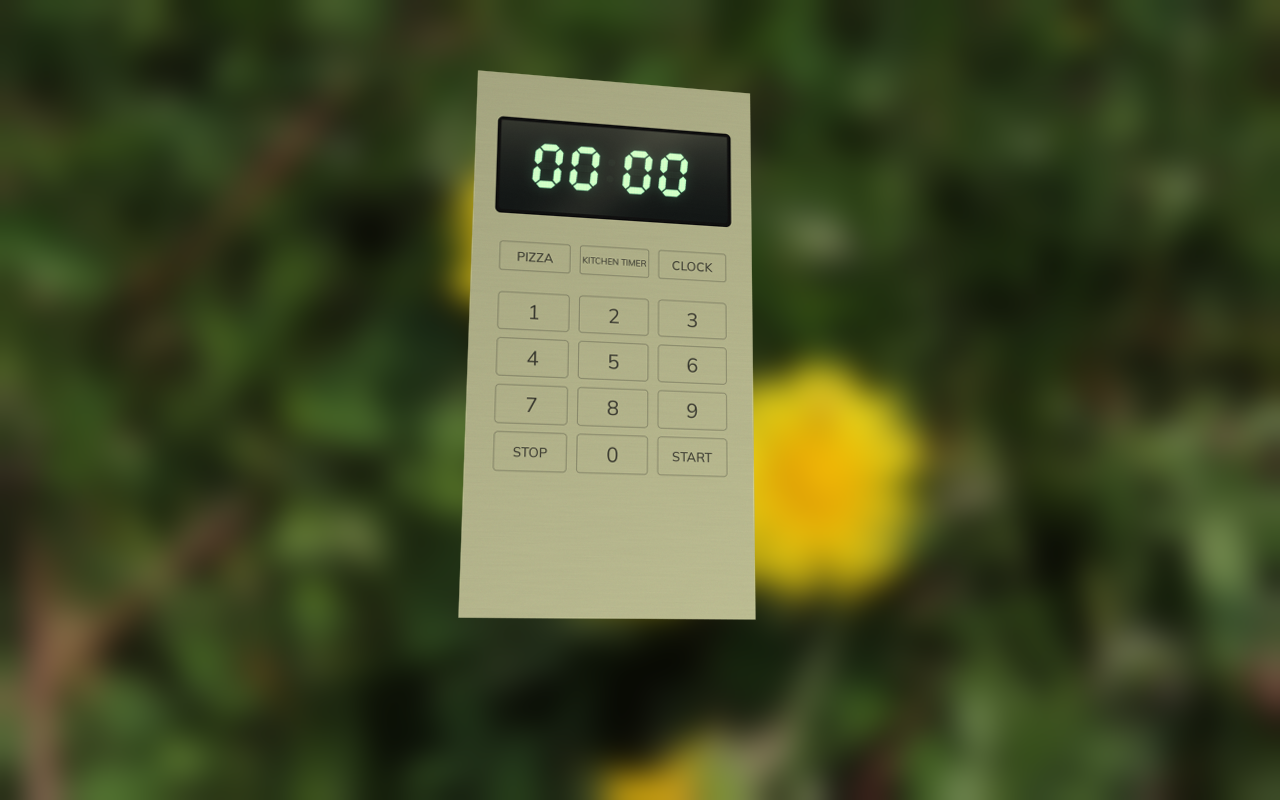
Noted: T00:00
